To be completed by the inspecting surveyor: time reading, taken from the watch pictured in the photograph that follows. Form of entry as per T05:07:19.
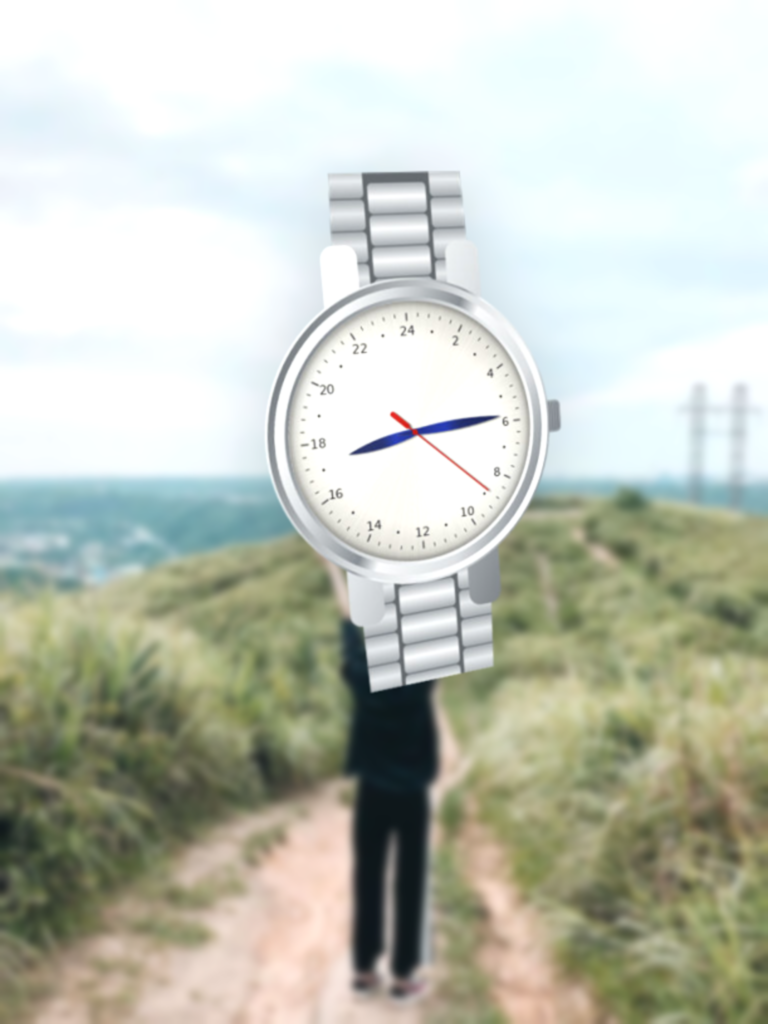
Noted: T17:14:22
